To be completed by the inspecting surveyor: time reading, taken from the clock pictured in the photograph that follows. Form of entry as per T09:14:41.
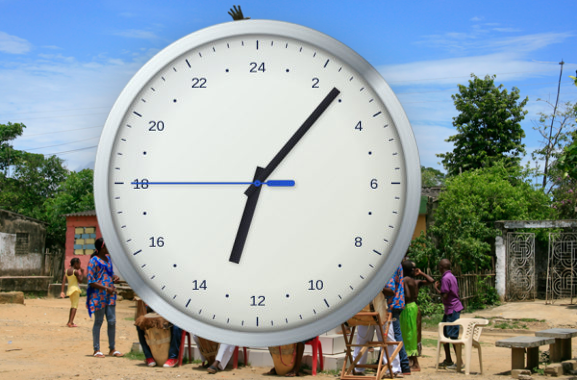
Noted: T13:06:45
